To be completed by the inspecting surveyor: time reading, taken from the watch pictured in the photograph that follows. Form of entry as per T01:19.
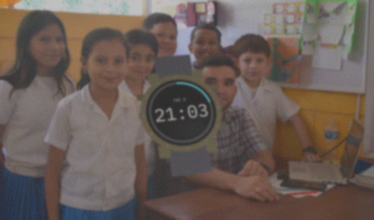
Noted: T21:03
